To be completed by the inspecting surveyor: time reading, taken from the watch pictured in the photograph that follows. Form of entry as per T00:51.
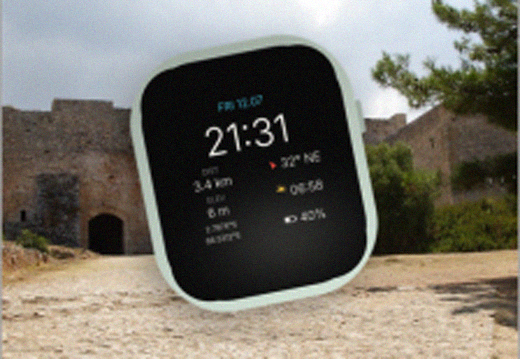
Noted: T21:31
